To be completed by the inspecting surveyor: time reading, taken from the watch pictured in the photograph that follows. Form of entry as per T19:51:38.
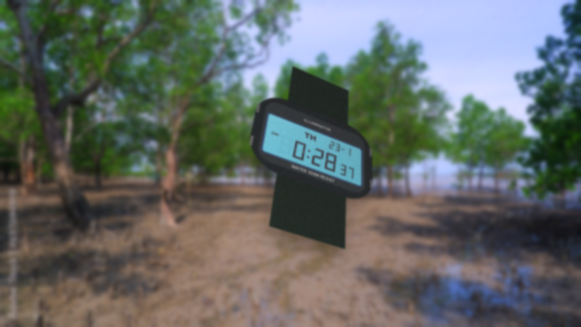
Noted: T00:28:37
